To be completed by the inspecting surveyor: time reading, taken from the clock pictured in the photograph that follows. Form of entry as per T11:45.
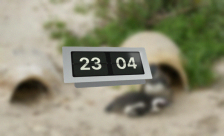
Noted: T23:04
